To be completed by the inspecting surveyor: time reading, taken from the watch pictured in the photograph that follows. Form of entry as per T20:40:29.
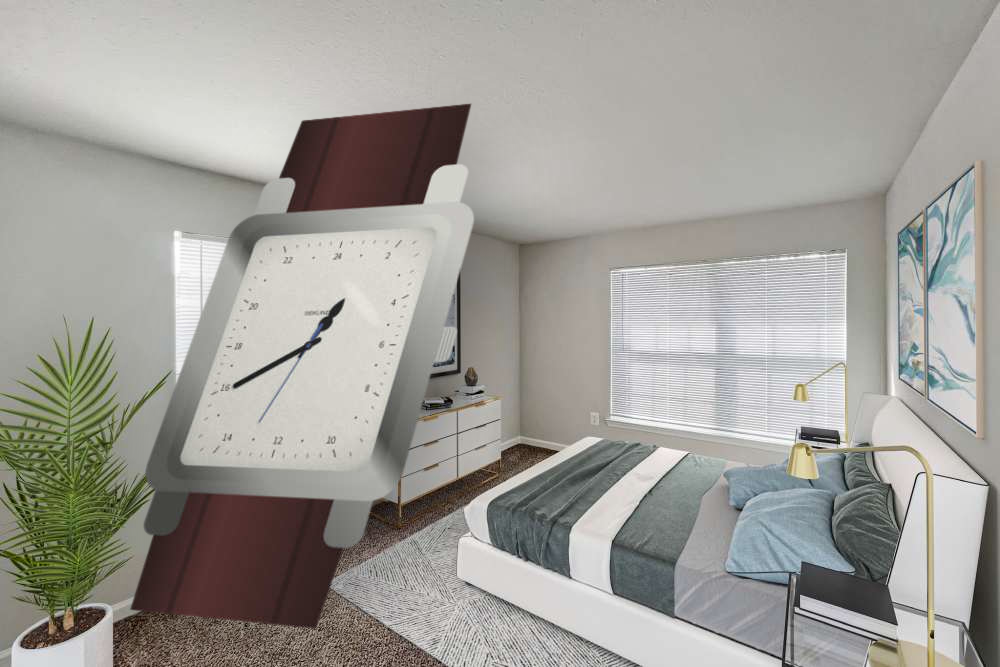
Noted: T01:39:33
